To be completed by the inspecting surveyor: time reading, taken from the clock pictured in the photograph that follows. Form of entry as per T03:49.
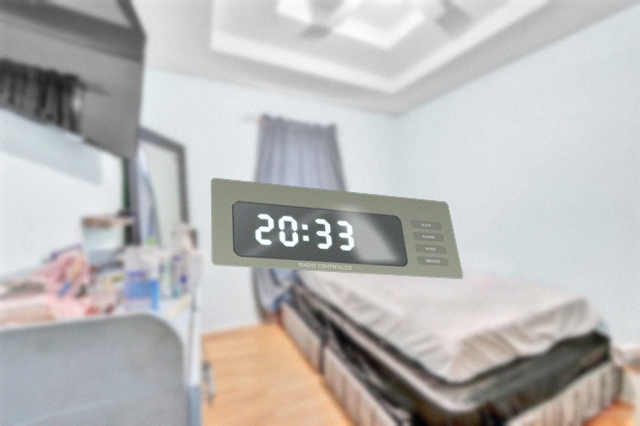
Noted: T20:33
